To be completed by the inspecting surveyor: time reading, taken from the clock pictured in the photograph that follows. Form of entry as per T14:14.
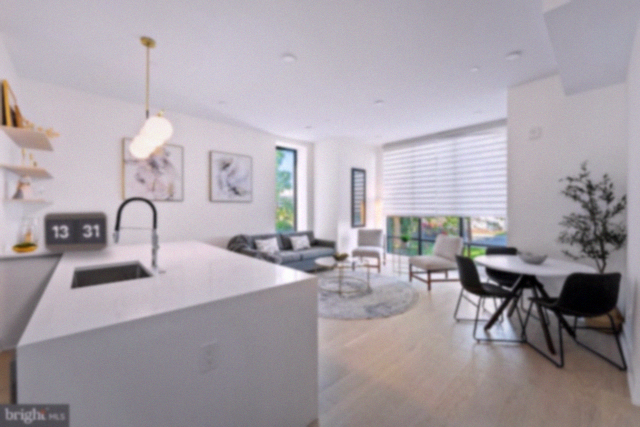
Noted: T13:31
